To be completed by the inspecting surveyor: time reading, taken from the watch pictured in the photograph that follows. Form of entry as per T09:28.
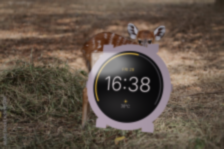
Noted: T16:38
